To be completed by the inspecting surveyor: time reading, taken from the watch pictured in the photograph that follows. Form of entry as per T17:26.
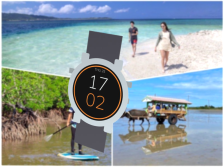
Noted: T17:02
